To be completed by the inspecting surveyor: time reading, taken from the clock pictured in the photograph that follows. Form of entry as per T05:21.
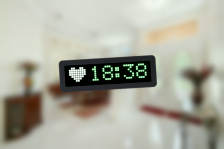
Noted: T18:38
